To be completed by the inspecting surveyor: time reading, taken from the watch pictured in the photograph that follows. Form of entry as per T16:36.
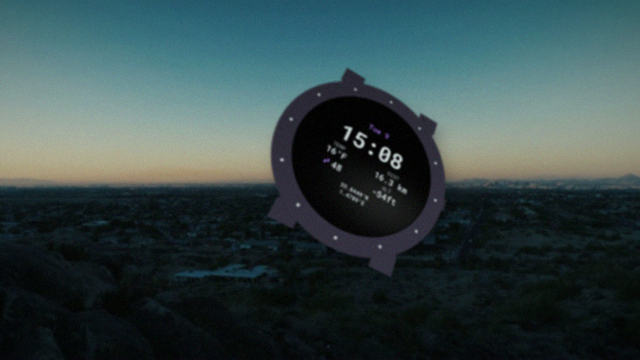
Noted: T15:08
